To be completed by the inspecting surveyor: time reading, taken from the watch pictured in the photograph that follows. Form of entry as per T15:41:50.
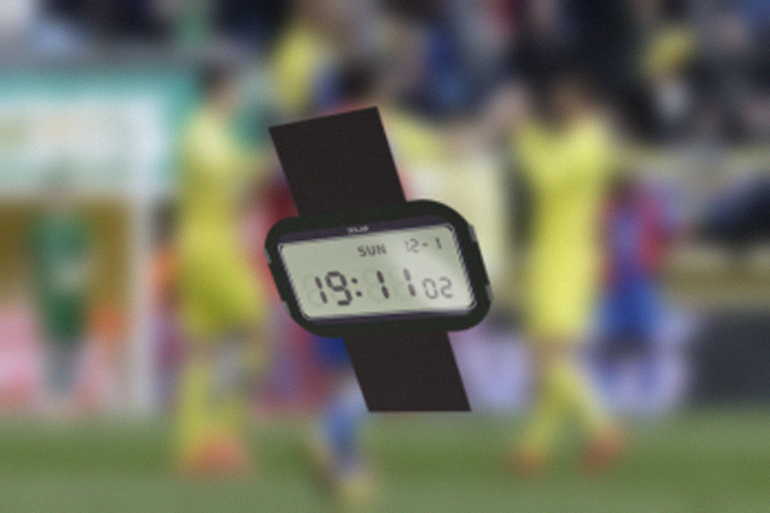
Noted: T19:11:02
